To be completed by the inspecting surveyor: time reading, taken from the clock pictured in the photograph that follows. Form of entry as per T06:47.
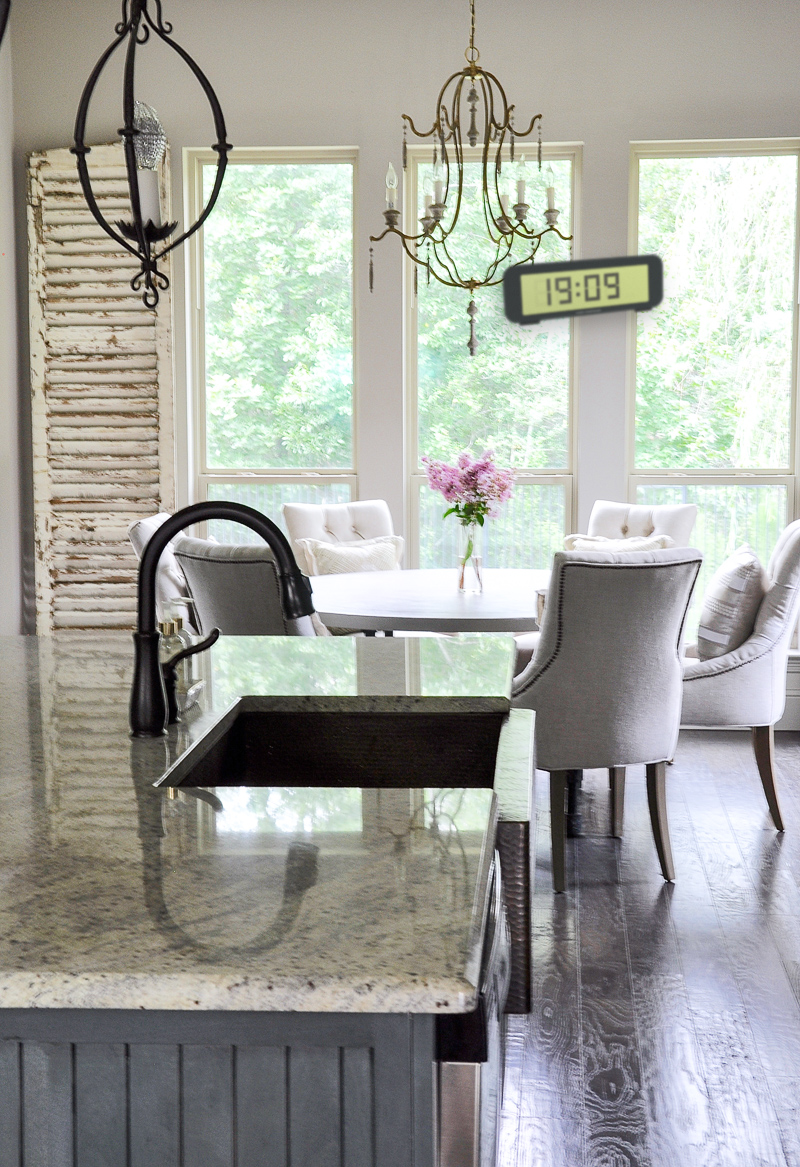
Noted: T19:09
